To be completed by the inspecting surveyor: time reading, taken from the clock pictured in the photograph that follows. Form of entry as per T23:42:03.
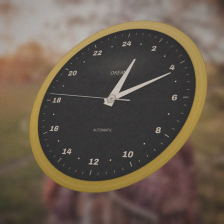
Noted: T01:10:46
